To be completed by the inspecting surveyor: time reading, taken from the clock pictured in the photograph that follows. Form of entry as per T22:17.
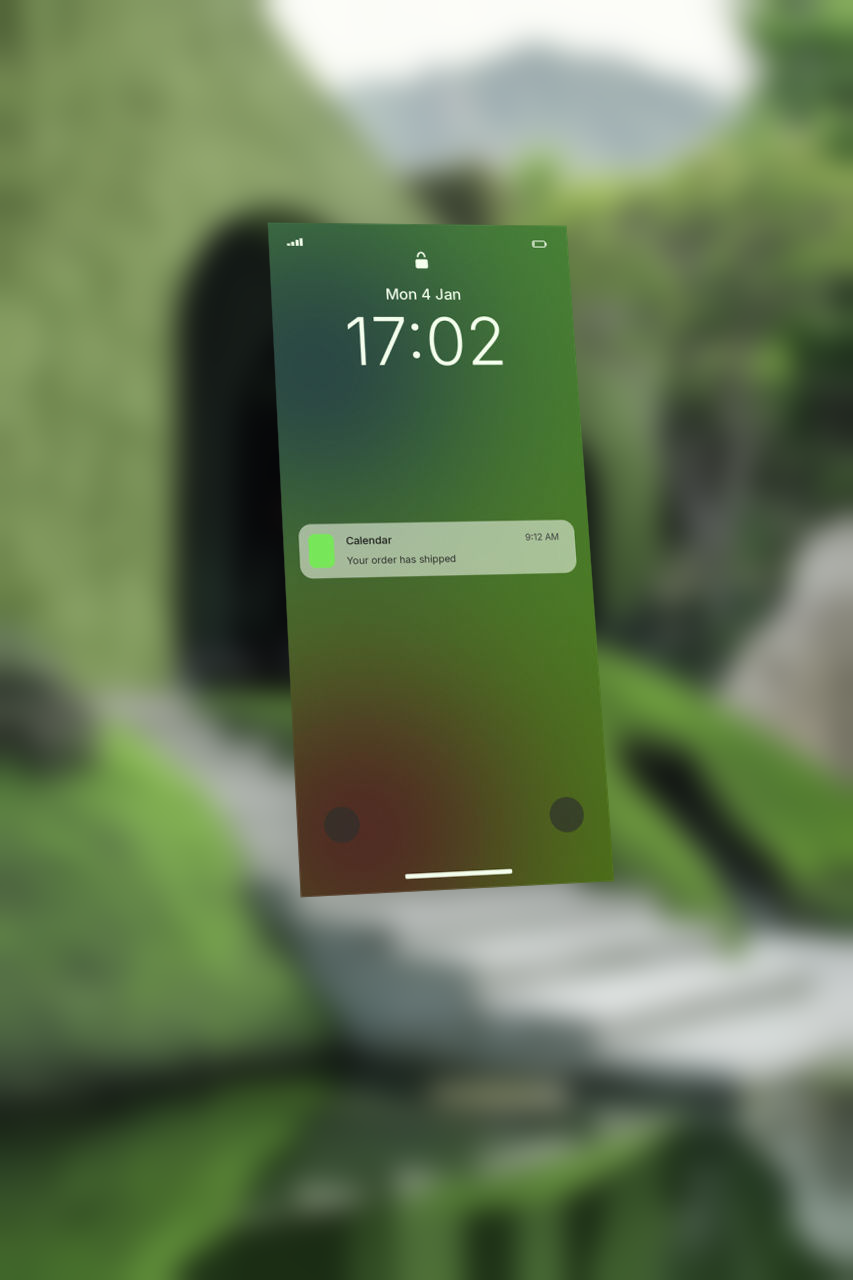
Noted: T17:02
